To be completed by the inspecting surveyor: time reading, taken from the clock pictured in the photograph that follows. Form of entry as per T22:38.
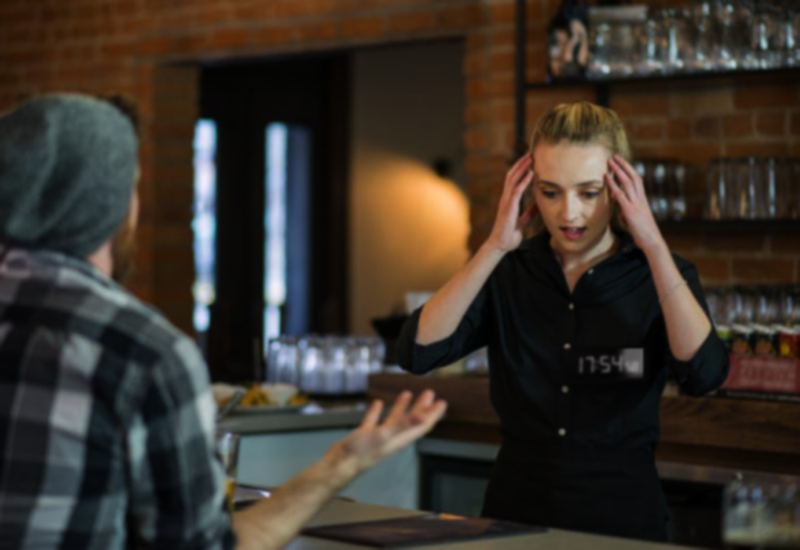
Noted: T17:54
